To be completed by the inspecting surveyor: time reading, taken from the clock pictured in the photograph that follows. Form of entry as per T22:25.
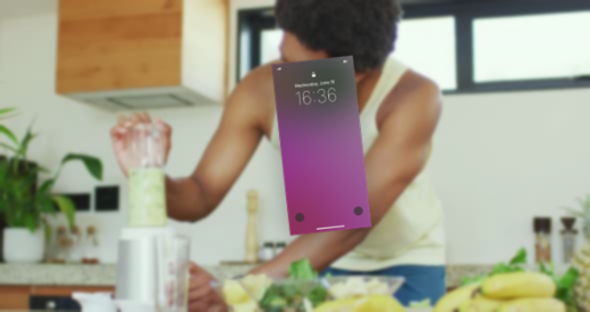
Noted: T16:36
